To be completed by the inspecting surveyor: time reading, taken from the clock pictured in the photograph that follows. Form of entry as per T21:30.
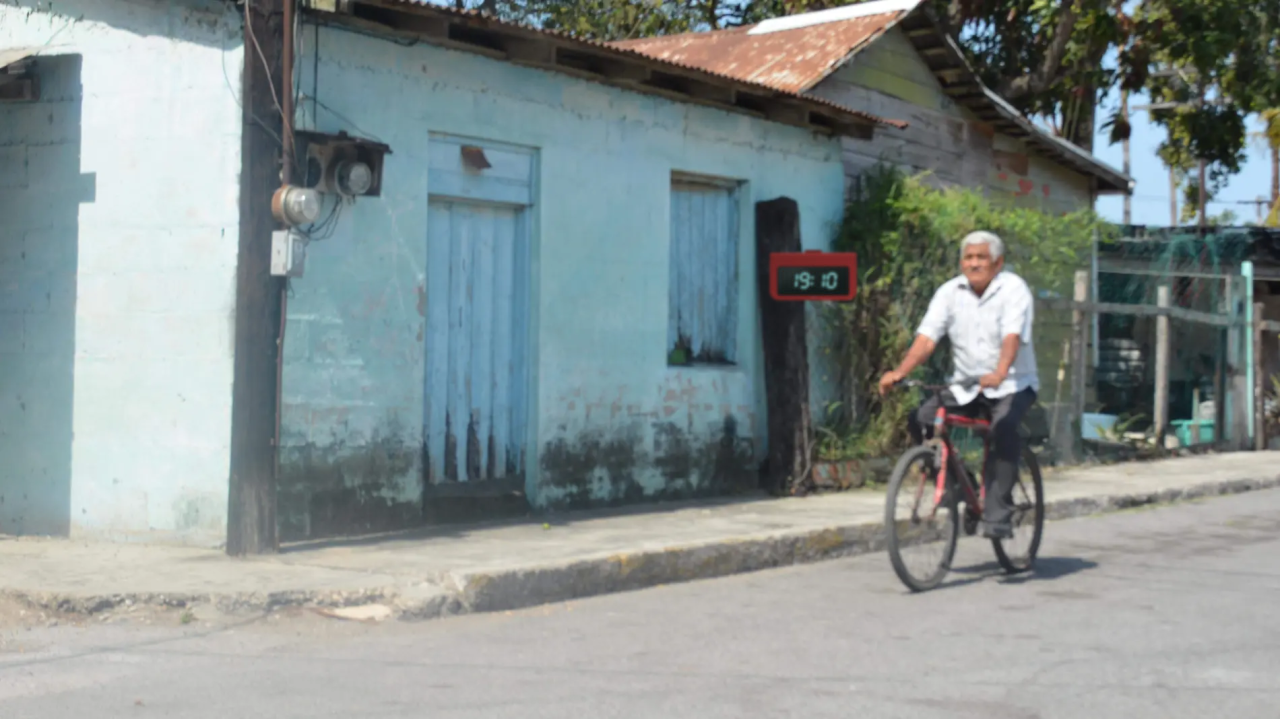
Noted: T19:10
